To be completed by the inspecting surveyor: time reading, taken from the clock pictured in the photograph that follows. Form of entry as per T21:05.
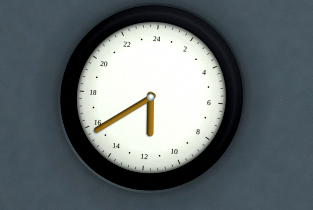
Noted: T11:39
